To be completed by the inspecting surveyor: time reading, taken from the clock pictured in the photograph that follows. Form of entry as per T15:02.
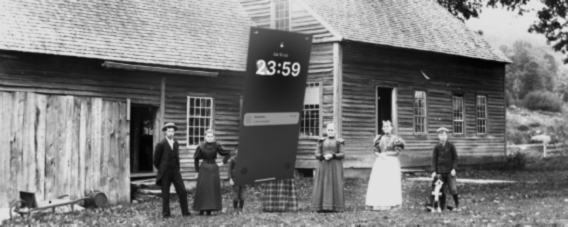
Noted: T23:59
